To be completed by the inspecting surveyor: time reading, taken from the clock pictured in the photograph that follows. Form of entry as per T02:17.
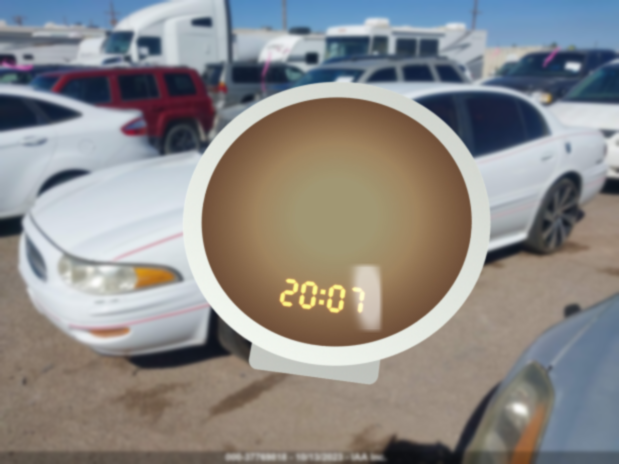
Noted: T20:07
